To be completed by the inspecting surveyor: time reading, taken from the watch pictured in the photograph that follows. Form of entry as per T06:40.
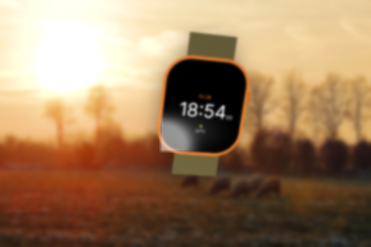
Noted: T18:54
